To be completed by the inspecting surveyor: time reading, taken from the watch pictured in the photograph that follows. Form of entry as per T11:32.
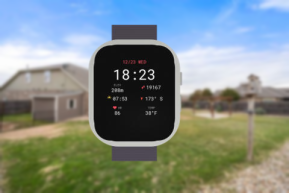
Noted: T18:23
